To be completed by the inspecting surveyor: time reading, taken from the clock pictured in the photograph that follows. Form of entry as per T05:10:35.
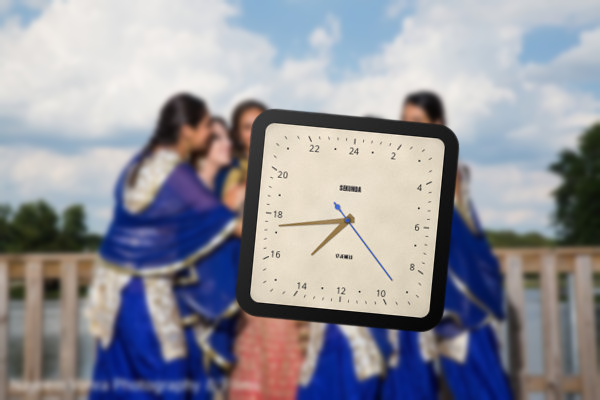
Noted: T14:43:23
